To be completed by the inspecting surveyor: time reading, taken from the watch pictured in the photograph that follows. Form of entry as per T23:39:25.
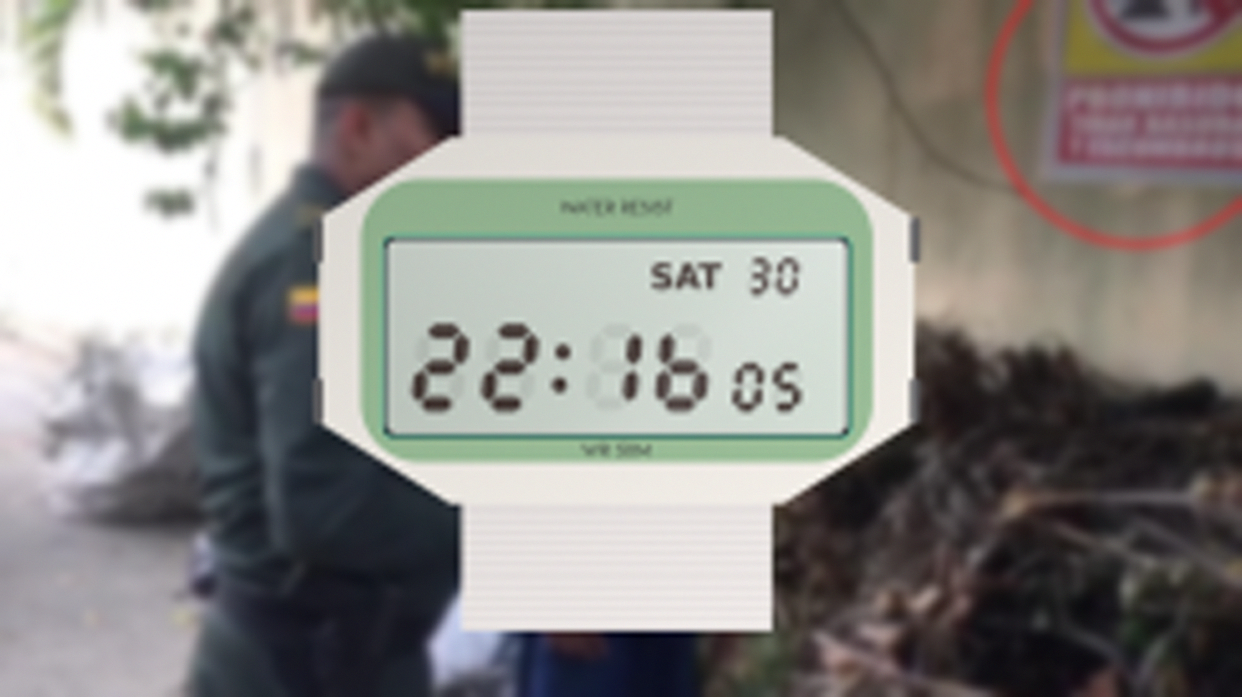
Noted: T22:16:05
